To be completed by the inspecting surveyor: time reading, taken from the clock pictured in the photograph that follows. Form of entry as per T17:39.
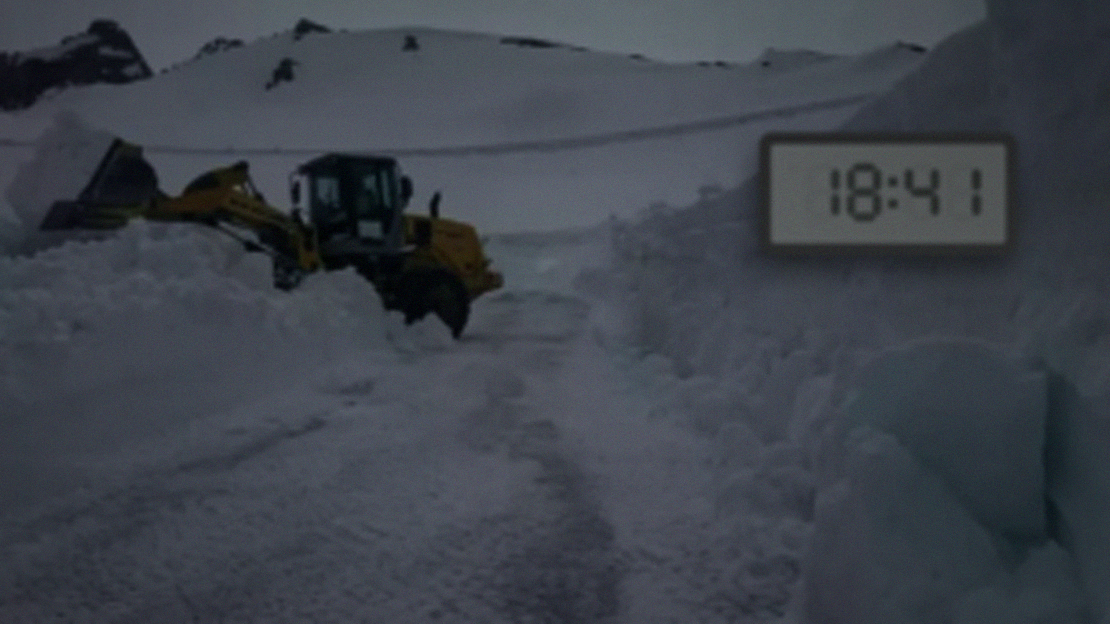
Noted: T18:41
